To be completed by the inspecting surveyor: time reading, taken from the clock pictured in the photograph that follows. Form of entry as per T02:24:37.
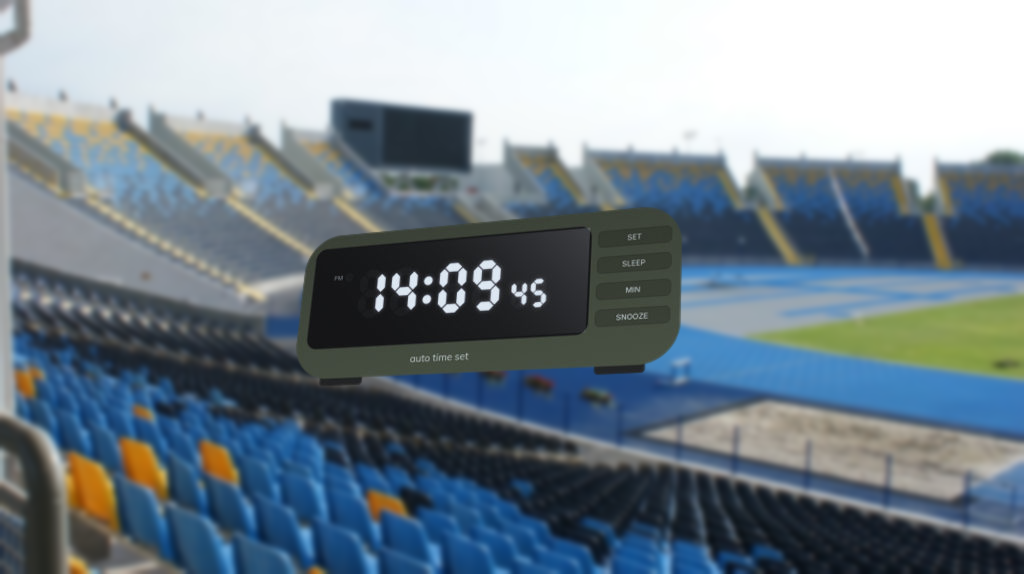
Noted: T14:09:45
